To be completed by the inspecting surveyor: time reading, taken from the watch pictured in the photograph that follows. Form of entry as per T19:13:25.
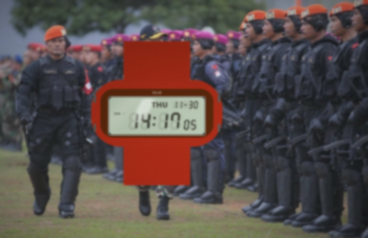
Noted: T14:17:05
